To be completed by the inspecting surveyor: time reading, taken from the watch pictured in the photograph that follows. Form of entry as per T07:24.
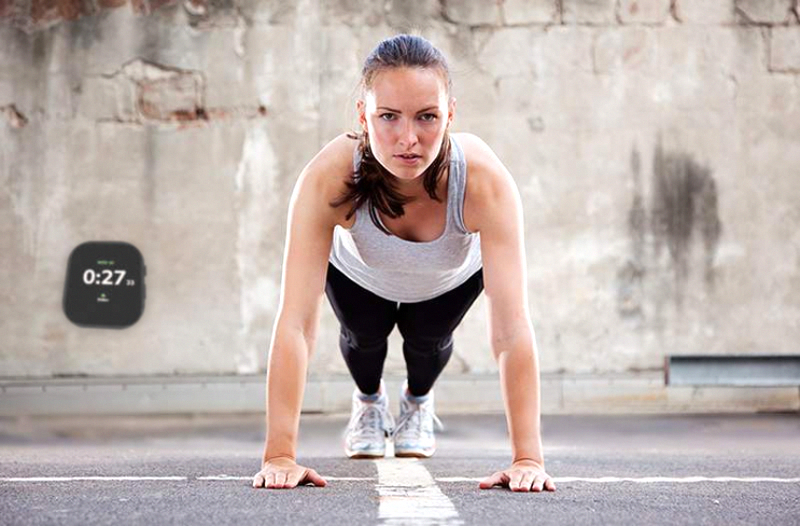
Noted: T00:27
